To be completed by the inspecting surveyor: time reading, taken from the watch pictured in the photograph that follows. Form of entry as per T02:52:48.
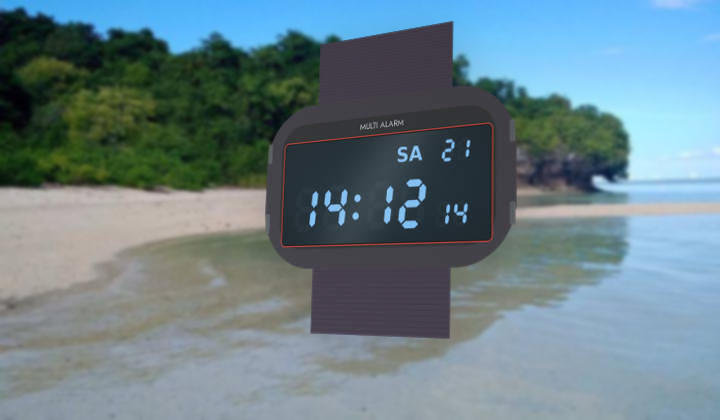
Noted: T14:12:14
